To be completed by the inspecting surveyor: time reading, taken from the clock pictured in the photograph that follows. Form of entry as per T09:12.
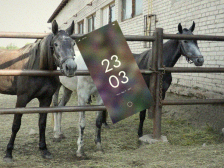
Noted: T23:03
